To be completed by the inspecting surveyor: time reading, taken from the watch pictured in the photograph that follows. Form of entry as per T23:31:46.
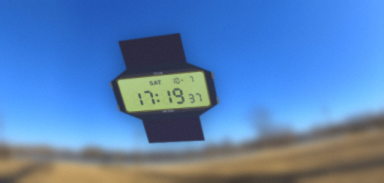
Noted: T17:19:37
